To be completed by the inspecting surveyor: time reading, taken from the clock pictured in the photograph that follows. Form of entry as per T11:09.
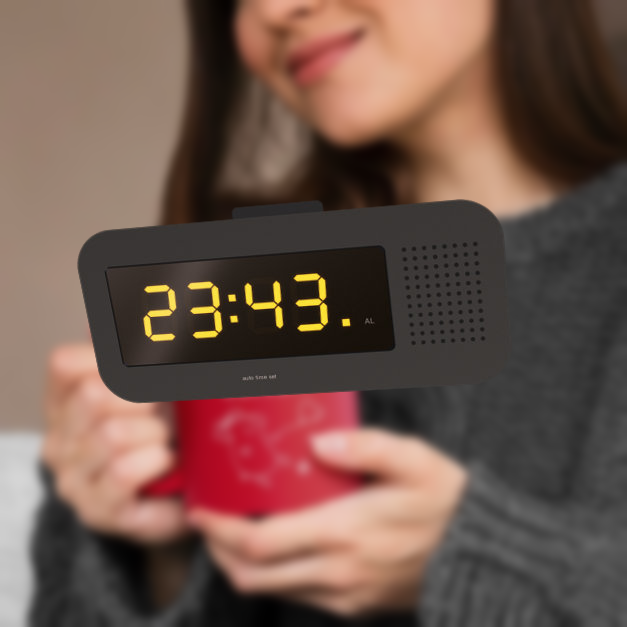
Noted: T23:43
